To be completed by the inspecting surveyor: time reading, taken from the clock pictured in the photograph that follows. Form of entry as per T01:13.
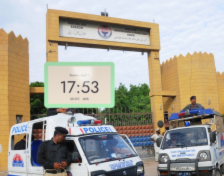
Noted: T17:53
